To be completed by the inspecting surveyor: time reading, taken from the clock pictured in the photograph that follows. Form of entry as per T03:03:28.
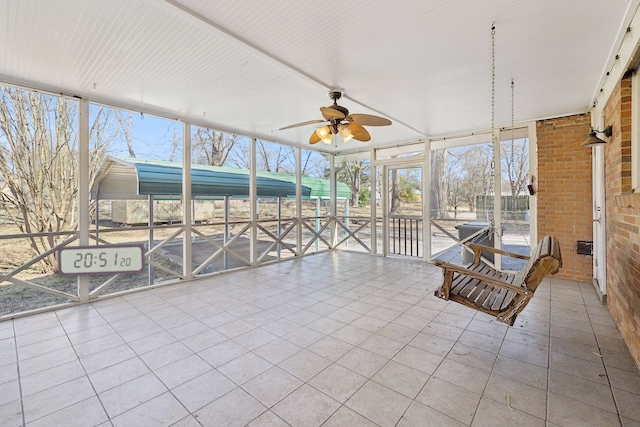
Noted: T20:51:20
